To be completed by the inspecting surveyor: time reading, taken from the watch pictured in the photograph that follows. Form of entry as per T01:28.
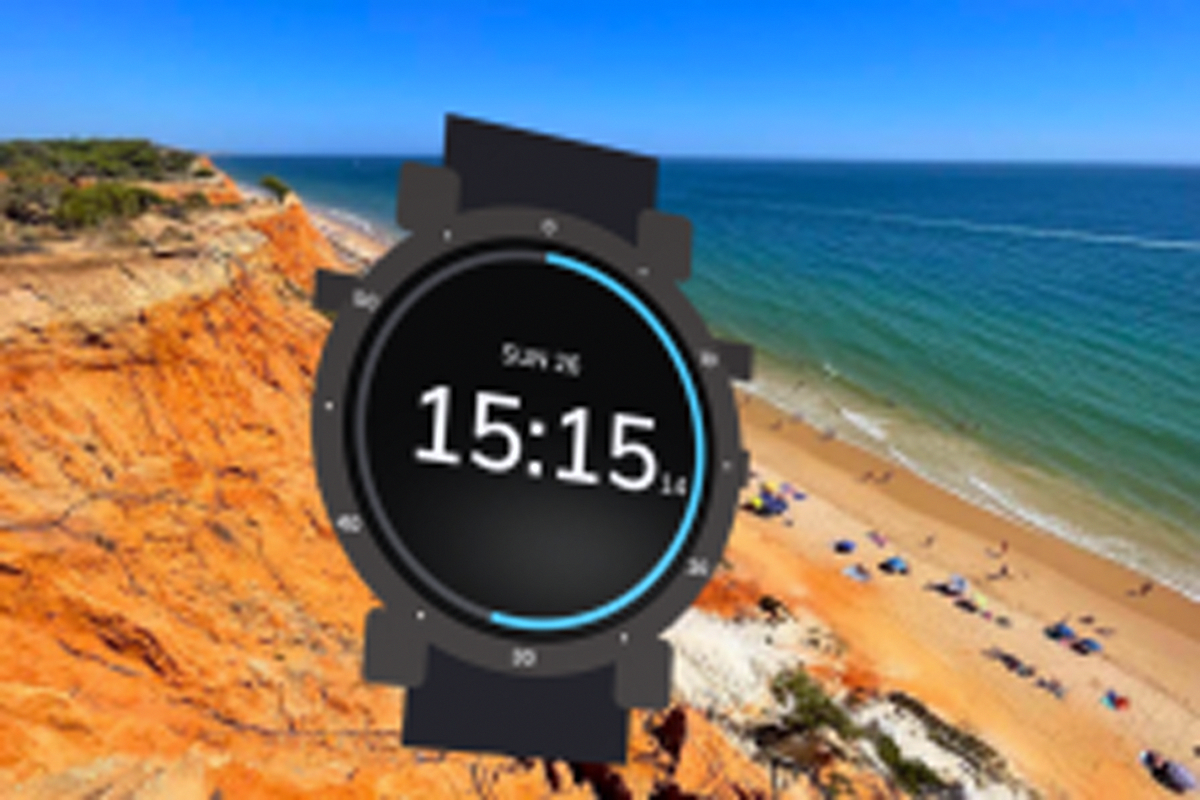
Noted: T15:15
